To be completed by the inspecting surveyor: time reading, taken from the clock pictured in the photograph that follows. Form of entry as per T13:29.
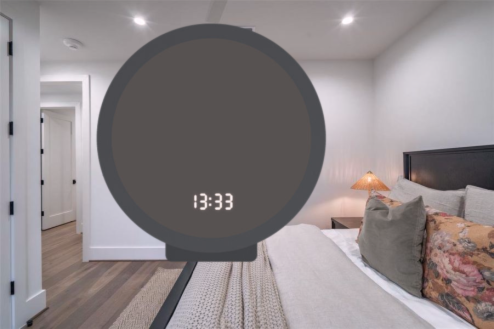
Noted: T13:33
